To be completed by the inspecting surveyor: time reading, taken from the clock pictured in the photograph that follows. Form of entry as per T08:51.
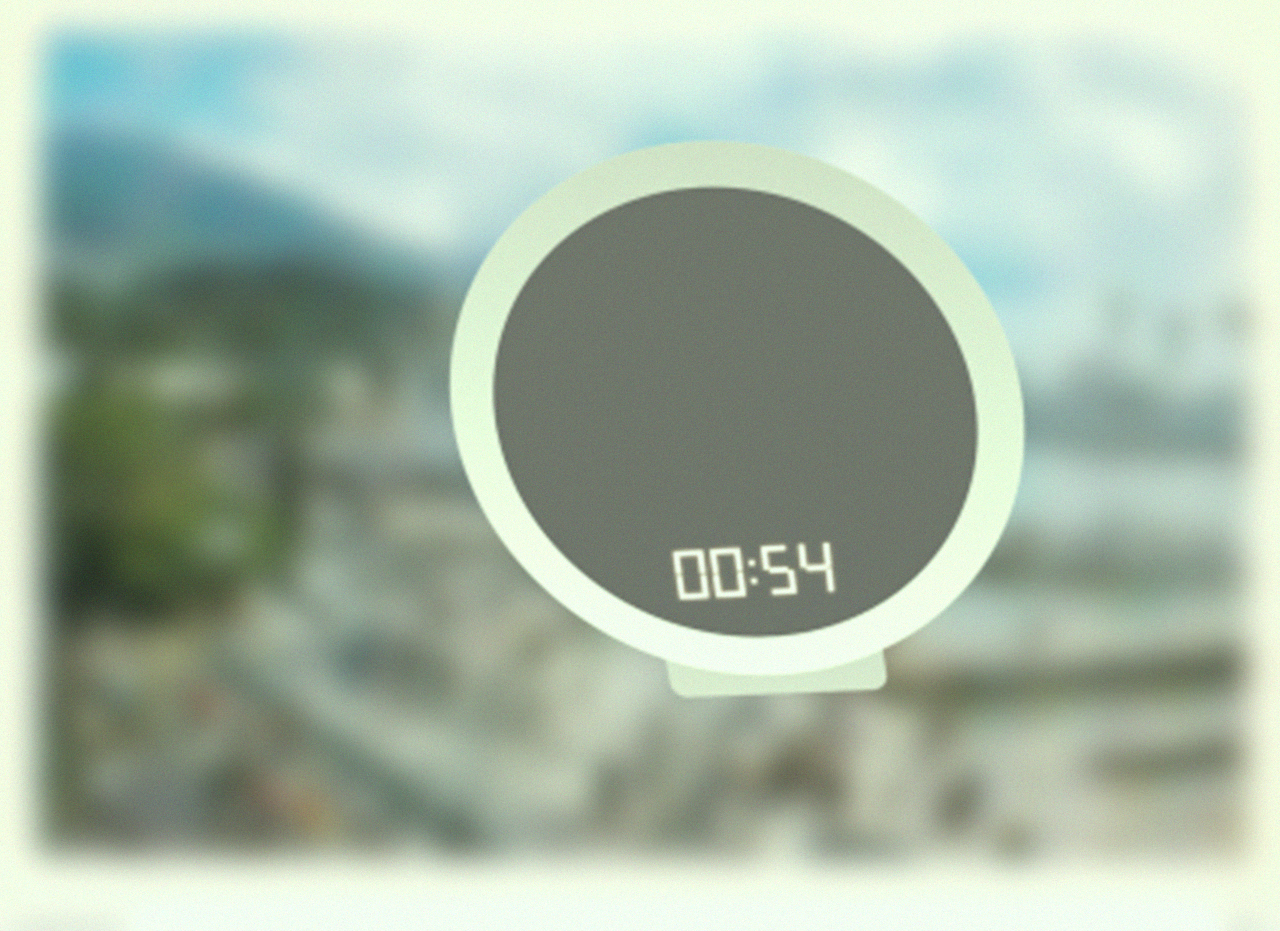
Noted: T00:54
